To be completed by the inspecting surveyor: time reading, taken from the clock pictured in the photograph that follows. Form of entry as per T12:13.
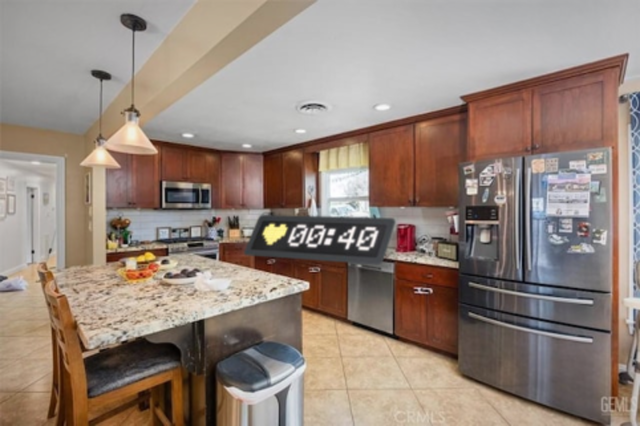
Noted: T00:40
